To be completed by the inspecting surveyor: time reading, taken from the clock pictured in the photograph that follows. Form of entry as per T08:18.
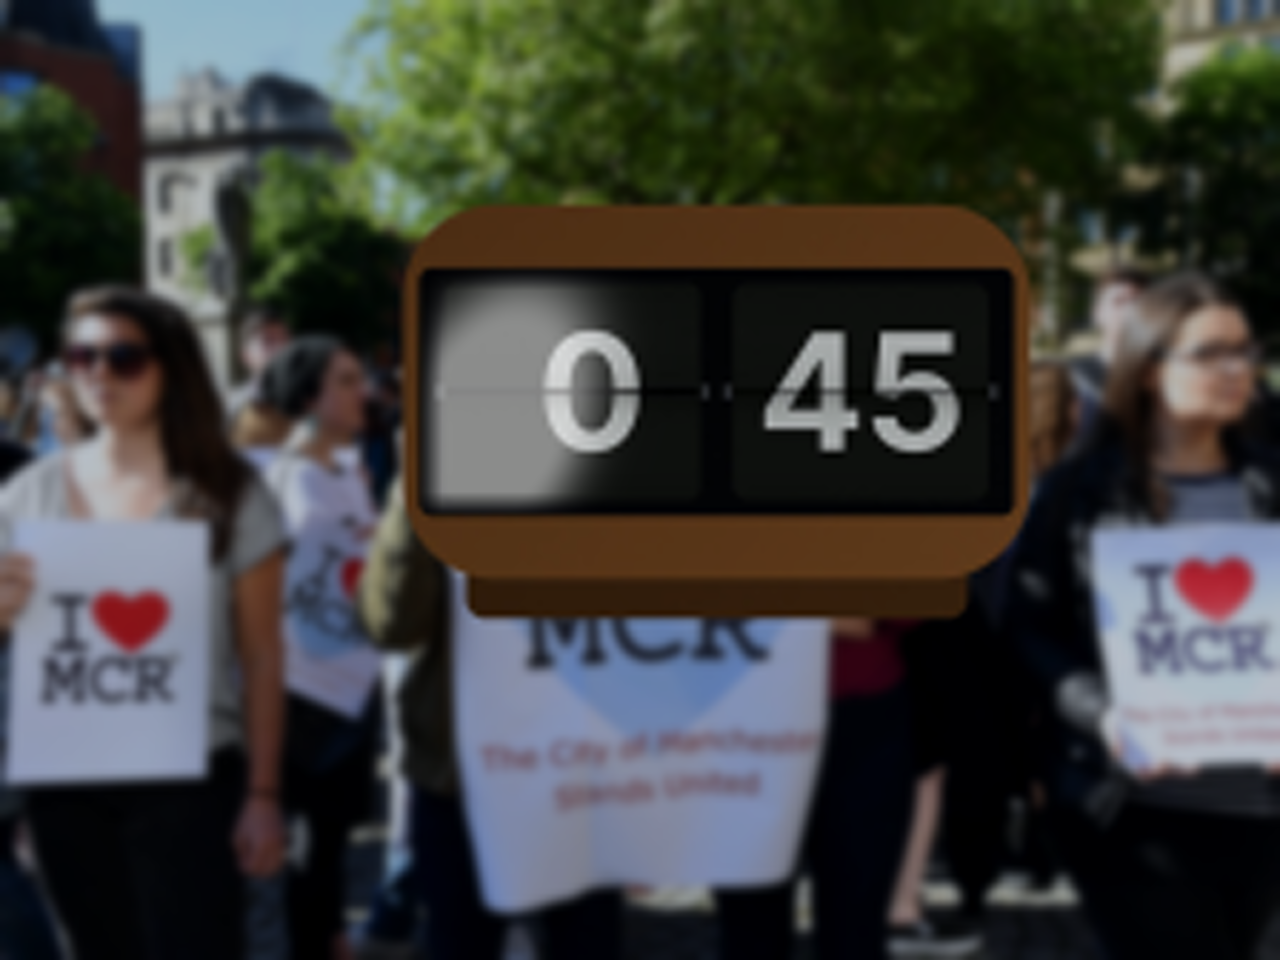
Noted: T00:45
